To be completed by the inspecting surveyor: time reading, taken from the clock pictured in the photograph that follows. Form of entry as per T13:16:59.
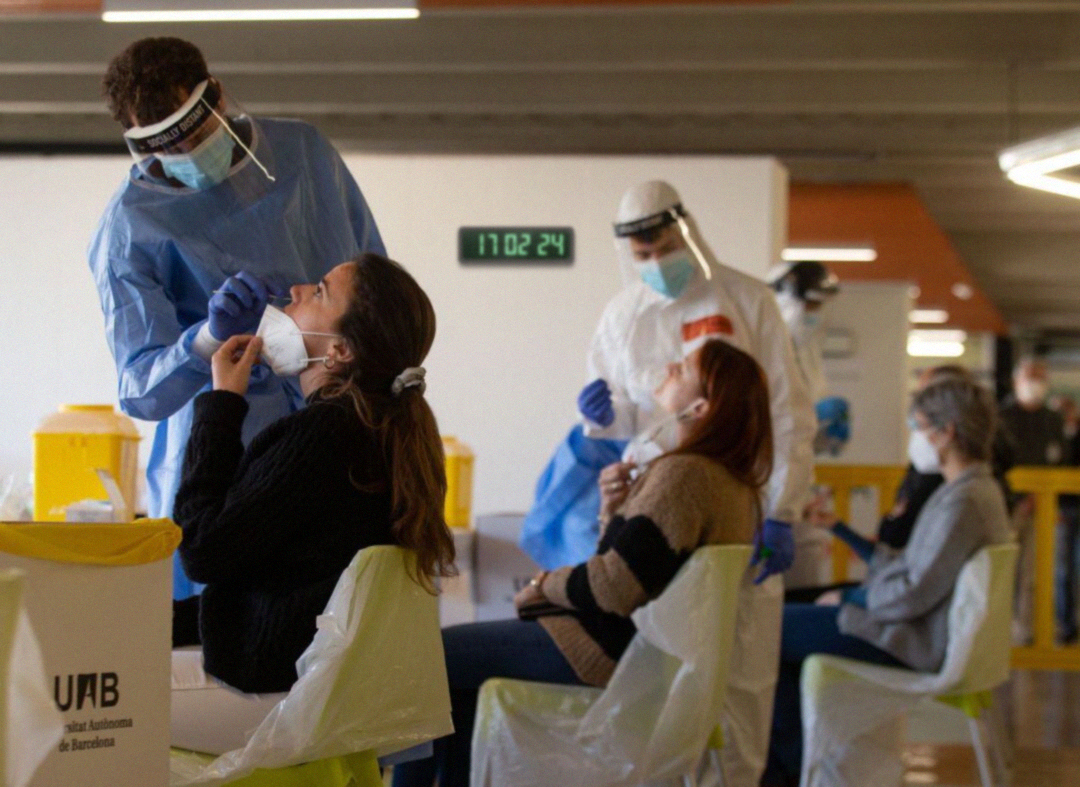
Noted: T17:02:24
